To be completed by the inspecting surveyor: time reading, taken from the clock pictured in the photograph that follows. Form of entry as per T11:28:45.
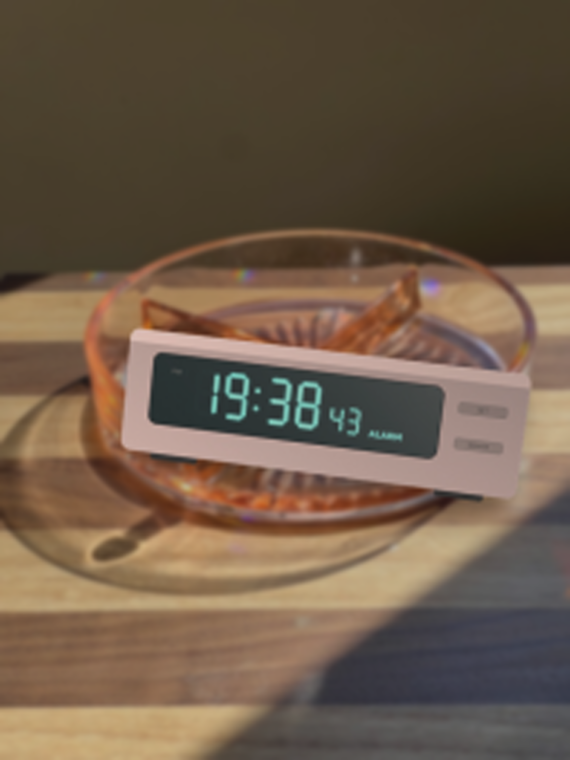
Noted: T19:38:43
